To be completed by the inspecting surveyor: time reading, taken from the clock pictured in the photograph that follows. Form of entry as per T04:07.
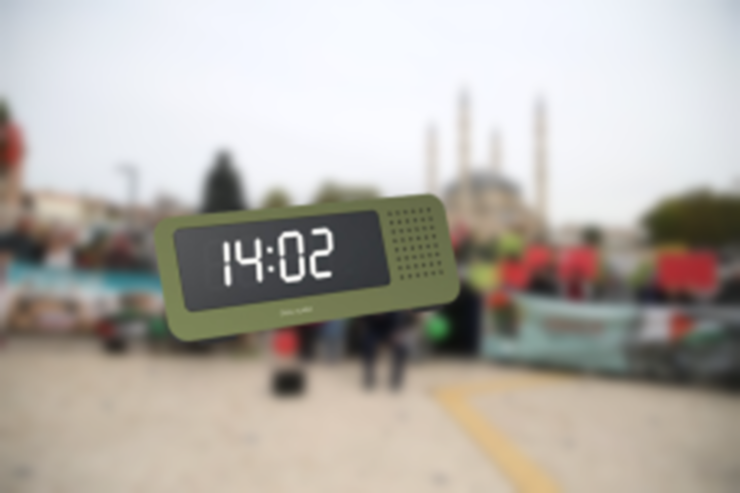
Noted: T14:02
